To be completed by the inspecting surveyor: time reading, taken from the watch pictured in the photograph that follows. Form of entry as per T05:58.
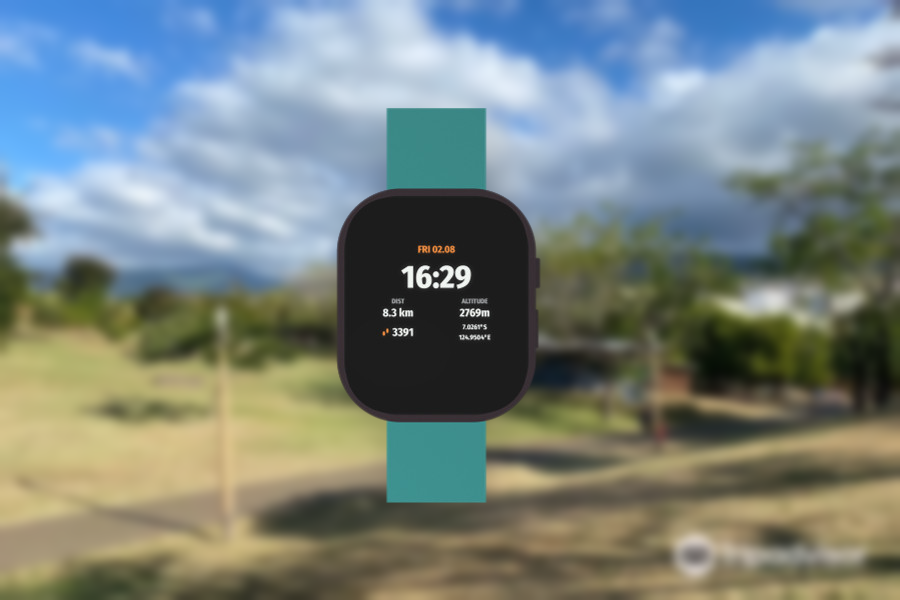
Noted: T16:29
